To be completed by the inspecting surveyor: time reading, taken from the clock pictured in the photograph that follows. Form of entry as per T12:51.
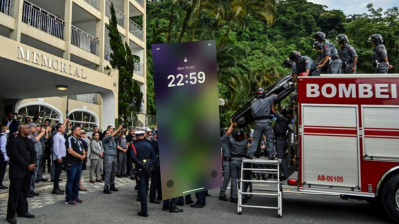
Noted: T22:59
